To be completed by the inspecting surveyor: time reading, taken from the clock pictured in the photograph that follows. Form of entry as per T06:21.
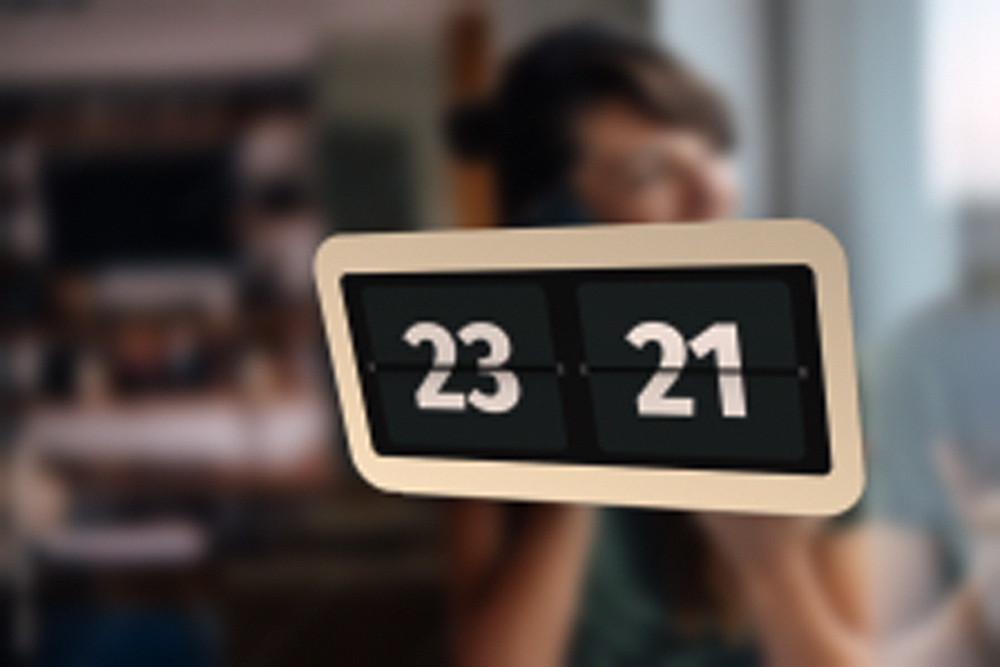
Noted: T23:21
